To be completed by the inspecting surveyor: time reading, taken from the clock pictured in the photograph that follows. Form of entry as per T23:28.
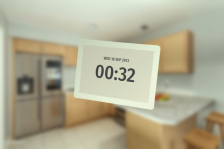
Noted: T00:32
